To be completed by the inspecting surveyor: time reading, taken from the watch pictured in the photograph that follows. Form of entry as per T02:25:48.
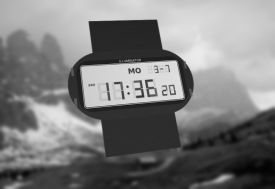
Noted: T17:36:20
